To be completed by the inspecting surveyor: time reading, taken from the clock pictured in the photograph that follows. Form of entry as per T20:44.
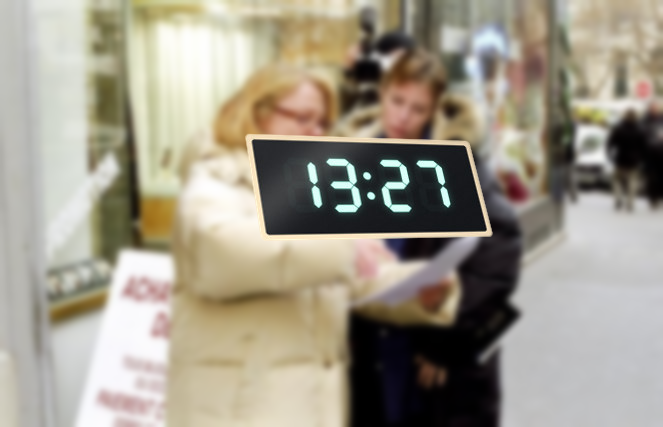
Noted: T13:27
